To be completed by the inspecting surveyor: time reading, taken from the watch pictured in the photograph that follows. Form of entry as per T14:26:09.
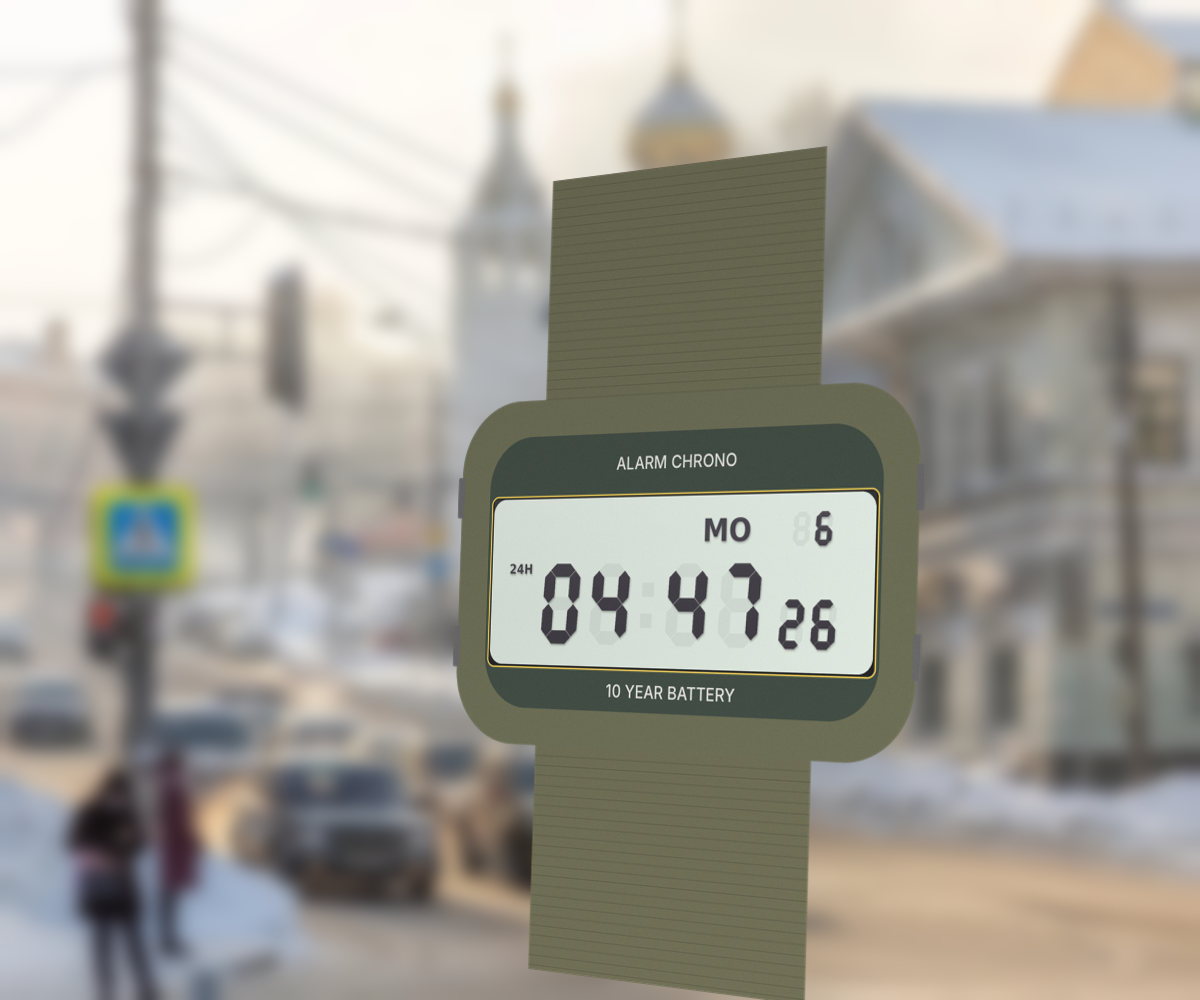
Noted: T04:47:26
